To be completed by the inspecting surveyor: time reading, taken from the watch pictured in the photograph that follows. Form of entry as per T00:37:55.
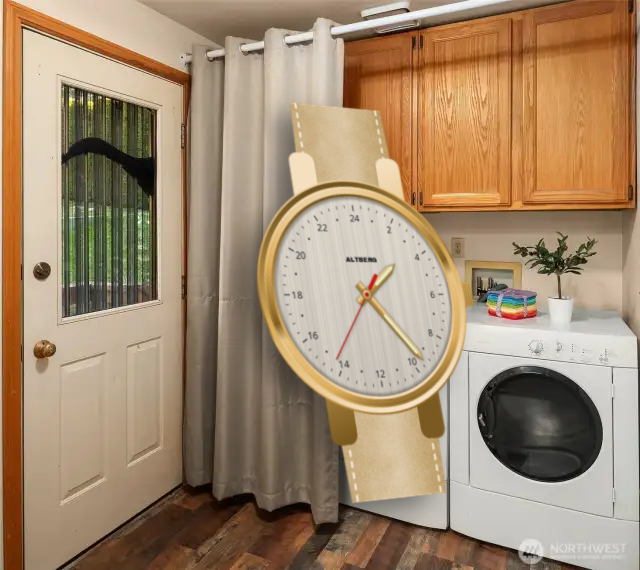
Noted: T03:23:36
